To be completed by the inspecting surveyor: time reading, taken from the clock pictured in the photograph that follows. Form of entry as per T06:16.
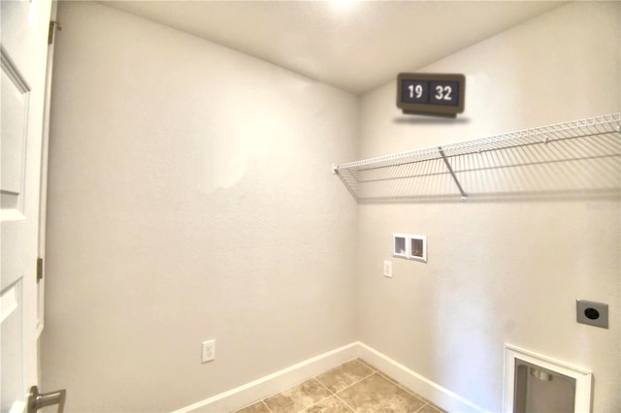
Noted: T19:32
